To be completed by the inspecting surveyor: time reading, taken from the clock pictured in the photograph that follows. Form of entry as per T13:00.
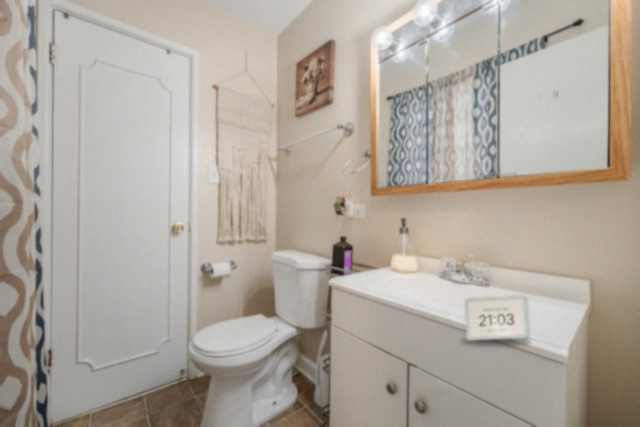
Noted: T21:03
